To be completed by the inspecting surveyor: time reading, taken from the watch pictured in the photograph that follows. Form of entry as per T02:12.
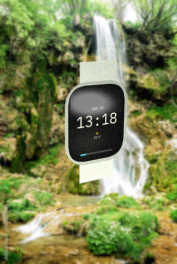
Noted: T13:18
